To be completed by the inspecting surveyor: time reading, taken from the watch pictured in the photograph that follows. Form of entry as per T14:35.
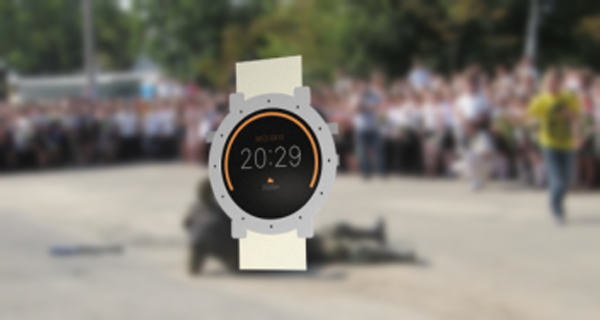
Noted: T20:29
